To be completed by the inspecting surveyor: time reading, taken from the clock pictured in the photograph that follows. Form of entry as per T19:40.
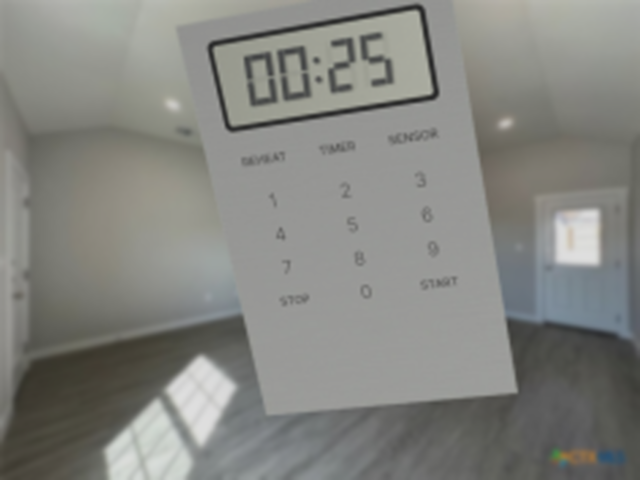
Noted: T00:25
